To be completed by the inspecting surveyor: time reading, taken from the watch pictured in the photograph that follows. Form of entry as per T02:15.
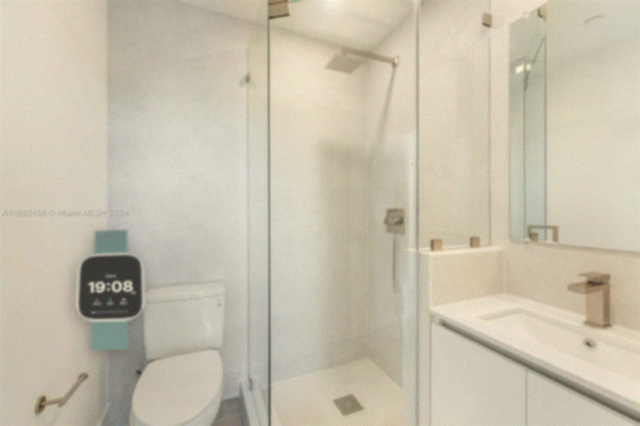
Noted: T19:08
